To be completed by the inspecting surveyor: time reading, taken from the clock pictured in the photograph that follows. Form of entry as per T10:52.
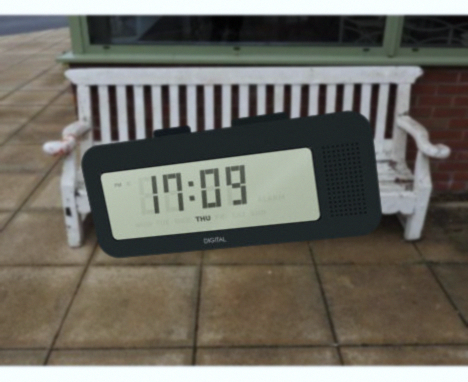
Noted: T17:09
